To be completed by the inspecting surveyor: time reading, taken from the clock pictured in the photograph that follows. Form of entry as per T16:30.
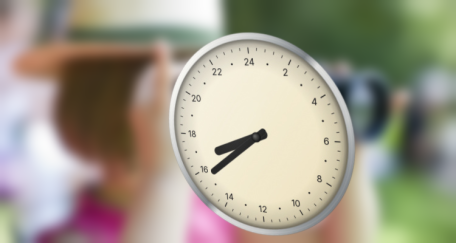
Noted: T16:39
